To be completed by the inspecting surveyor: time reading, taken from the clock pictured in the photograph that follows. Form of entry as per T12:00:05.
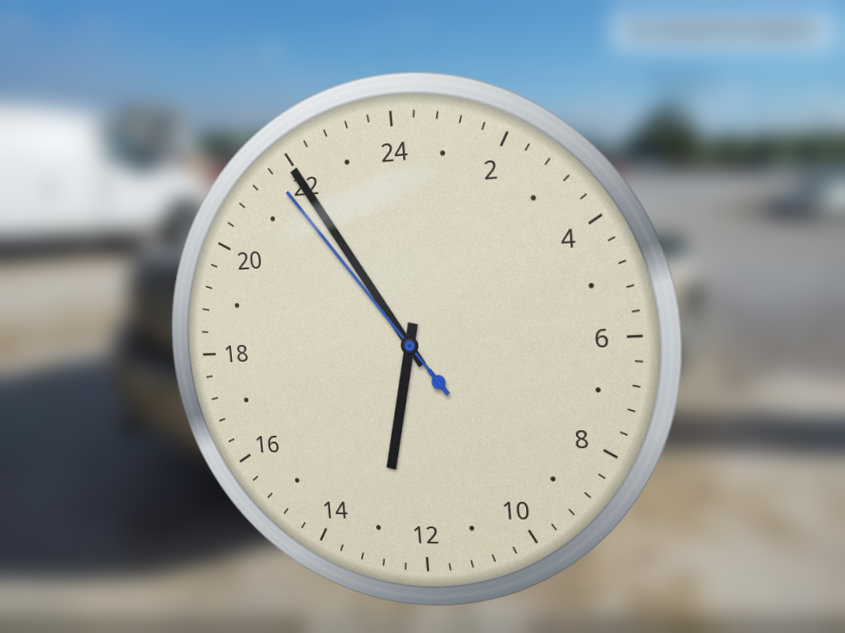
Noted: T12:54:54
